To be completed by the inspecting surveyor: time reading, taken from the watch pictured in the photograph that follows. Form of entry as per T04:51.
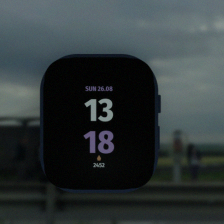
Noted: T13:18
